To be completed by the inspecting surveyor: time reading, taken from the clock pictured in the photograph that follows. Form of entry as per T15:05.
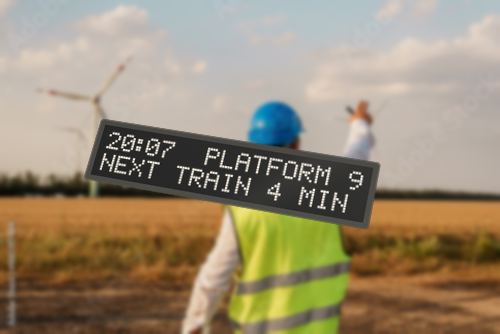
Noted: T20:07
